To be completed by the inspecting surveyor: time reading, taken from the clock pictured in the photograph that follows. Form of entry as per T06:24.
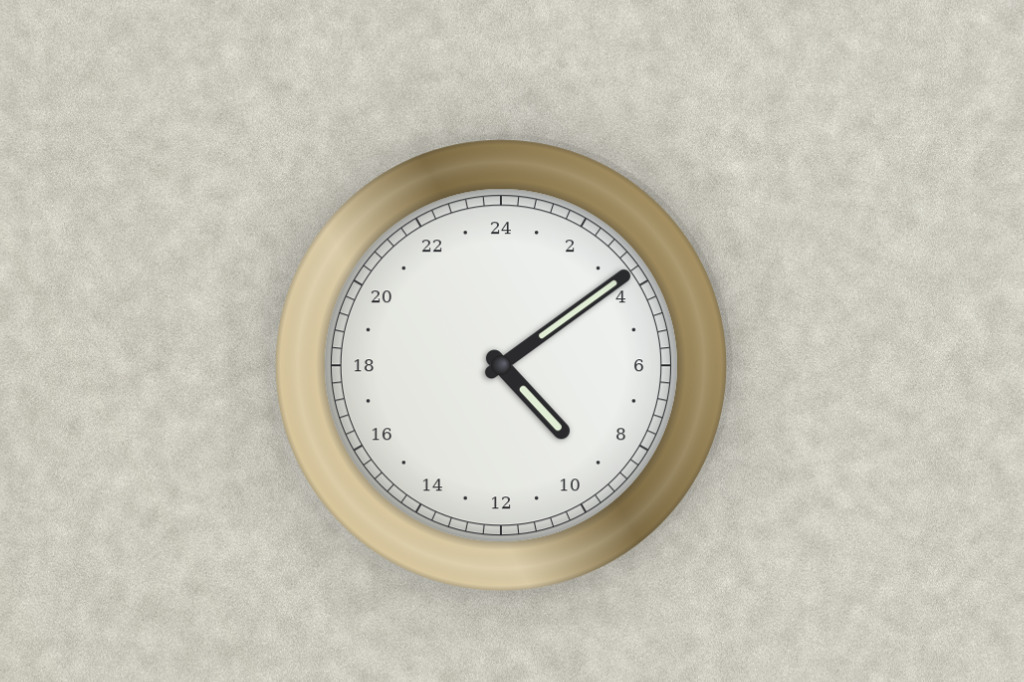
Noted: T09:09
